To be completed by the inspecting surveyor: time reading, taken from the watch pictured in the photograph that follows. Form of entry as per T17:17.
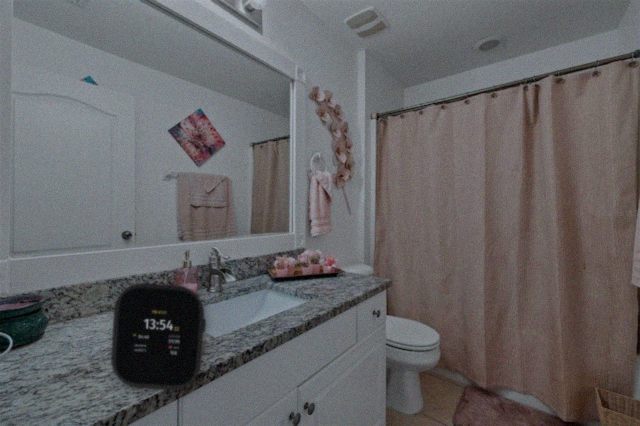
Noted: T13:54
